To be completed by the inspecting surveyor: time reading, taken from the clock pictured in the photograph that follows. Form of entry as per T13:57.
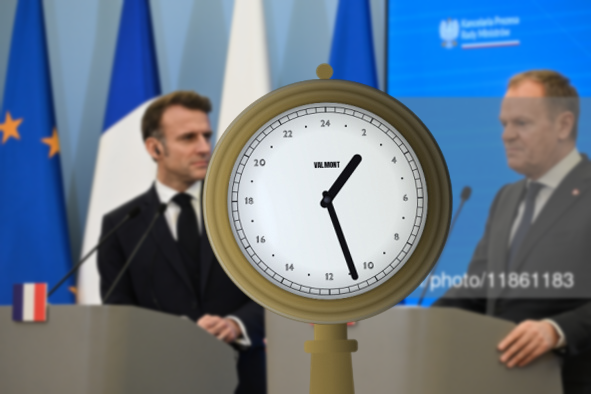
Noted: T02:27
